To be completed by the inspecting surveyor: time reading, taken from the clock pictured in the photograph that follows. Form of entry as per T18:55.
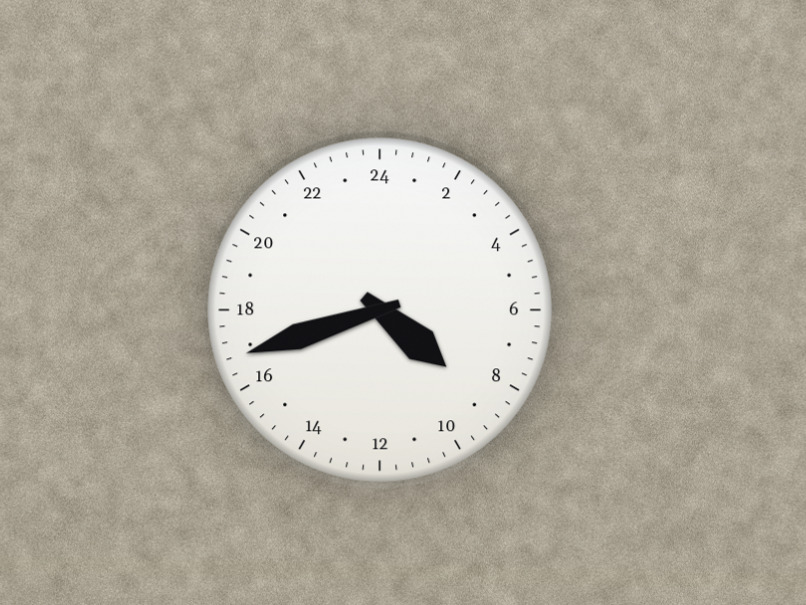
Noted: T08:42
